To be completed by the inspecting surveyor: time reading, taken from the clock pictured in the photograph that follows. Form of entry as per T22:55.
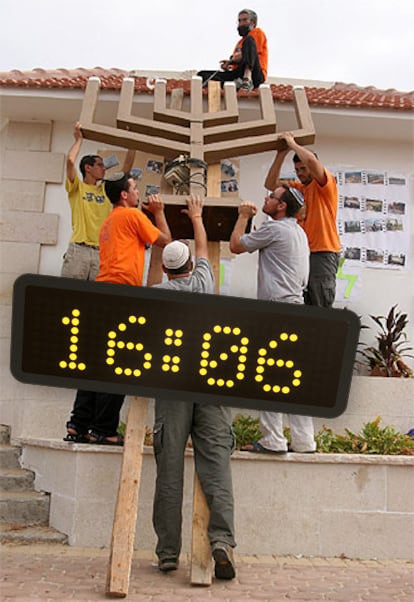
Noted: T16:06
